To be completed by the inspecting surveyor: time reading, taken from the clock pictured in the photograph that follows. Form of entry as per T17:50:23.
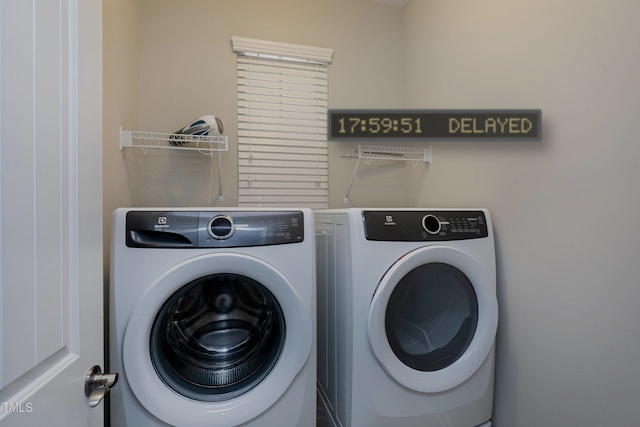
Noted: T17:59:51
